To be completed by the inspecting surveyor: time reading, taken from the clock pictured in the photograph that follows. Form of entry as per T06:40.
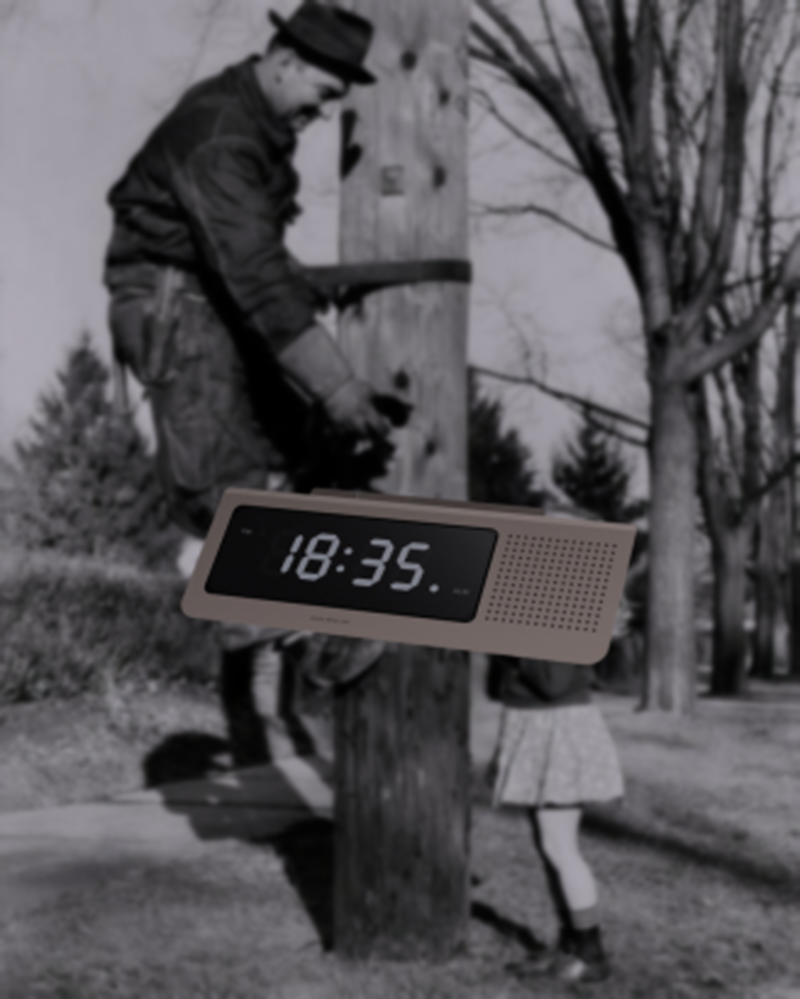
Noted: T18:35
